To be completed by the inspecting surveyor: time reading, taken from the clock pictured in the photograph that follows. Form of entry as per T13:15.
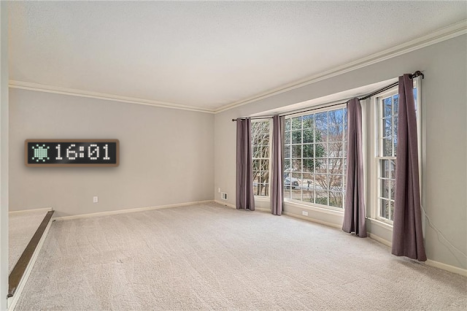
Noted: T16:01
